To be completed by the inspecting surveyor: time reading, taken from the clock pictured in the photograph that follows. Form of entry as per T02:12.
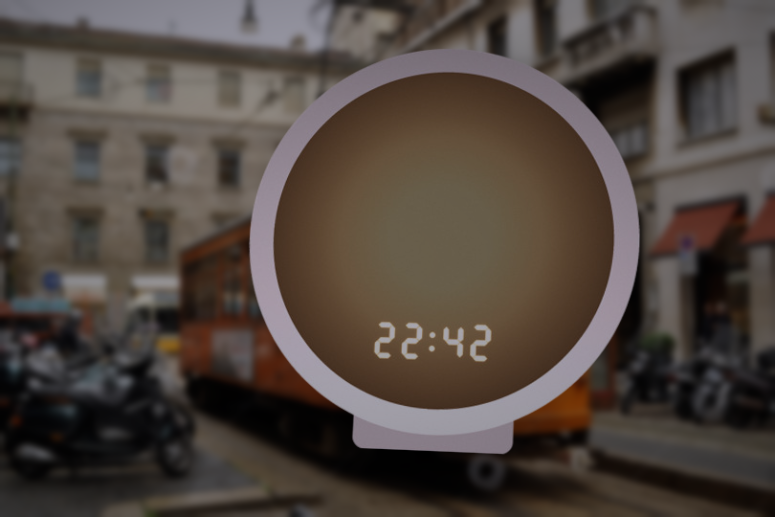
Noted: T22:42
